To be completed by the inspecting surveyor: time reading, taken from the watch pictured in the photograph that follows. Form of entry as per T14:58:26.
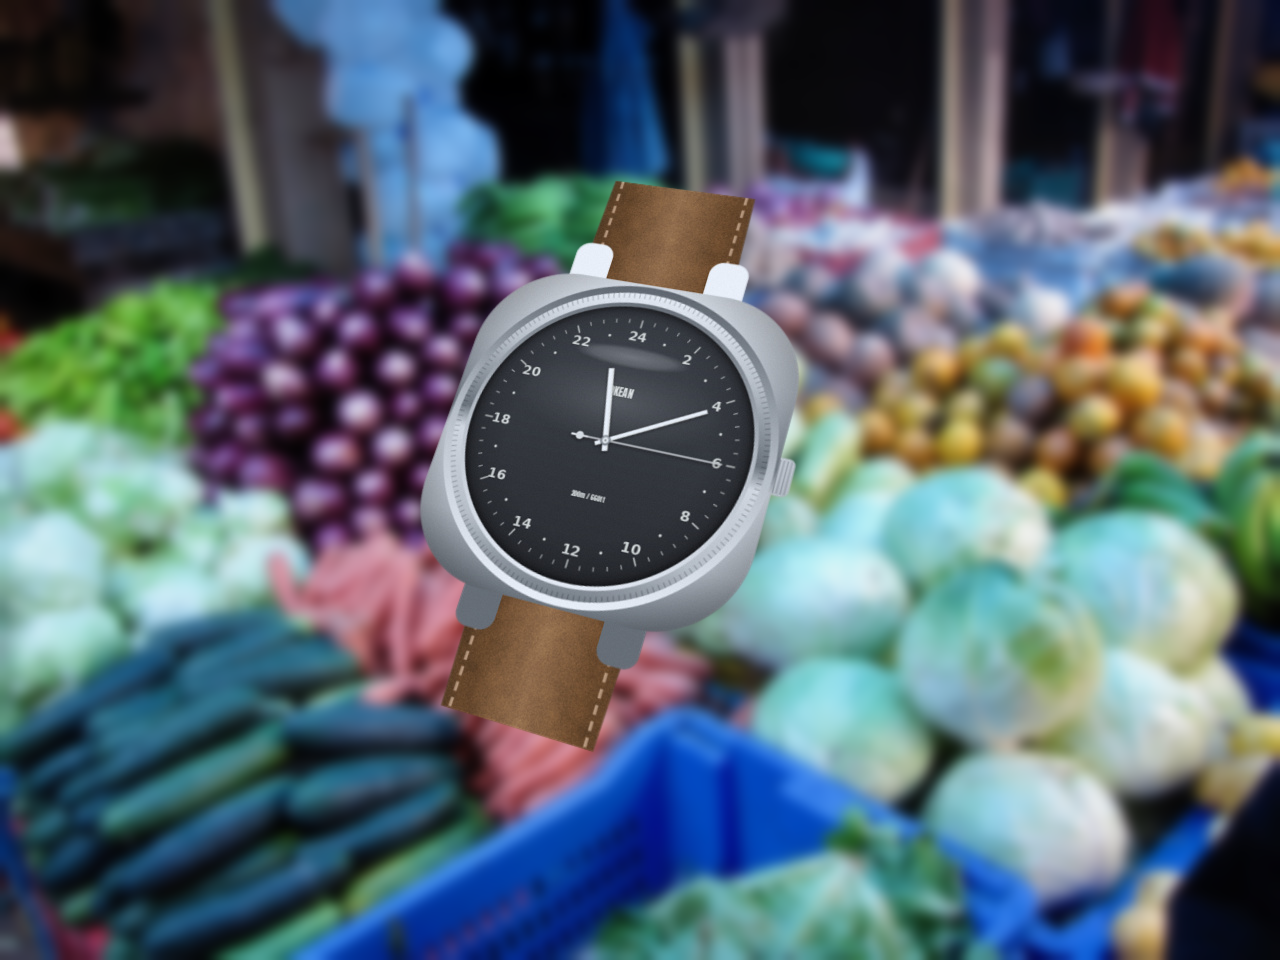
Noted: T23:10:15
